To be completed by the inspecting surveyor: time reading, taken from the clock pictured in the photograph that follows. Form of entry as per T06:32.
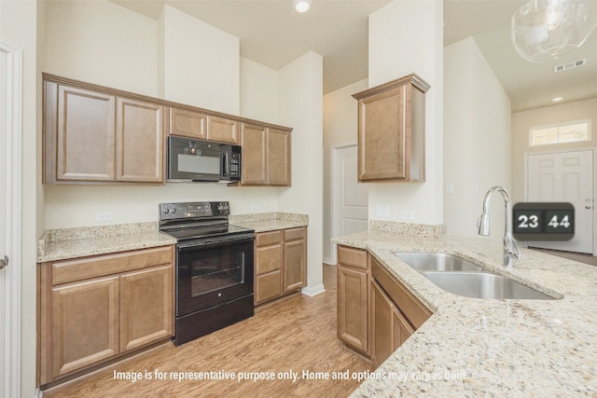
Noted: T23:44
